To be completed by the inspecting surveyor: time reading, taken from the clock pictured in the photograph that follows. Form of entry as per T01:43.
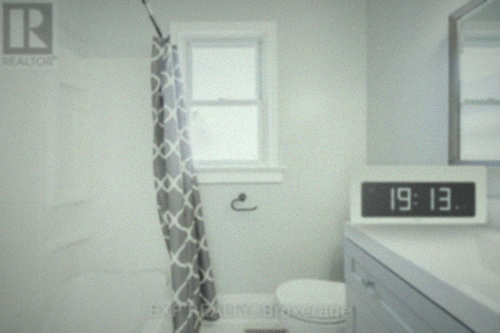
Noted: T19:13
